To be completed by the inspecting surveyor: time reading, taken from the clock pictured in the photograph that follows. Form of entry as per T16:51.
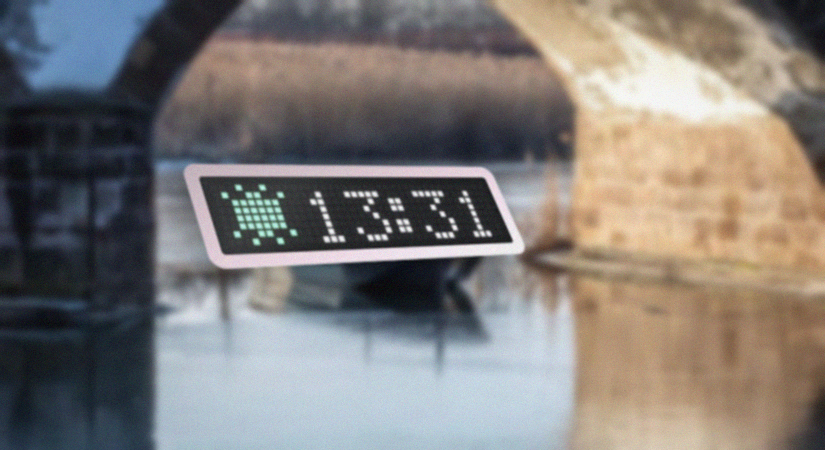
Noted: T13:31
